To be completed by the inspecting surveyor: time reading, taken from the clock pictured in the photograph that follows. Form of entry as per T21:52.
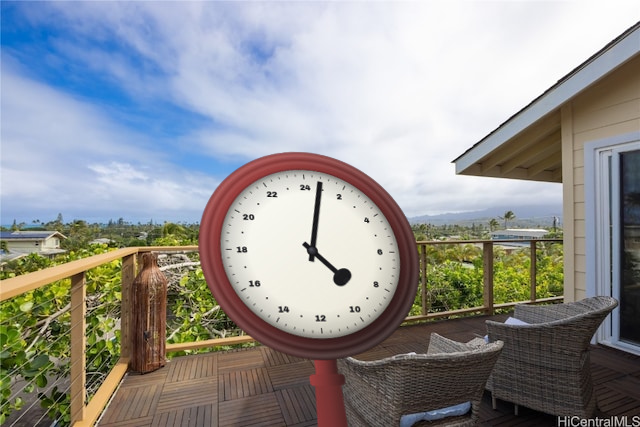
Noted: T09:02
